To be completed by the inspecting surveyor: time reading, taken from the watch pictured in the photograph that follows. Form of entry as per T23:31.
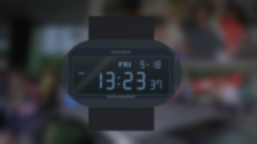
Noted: T13:23
